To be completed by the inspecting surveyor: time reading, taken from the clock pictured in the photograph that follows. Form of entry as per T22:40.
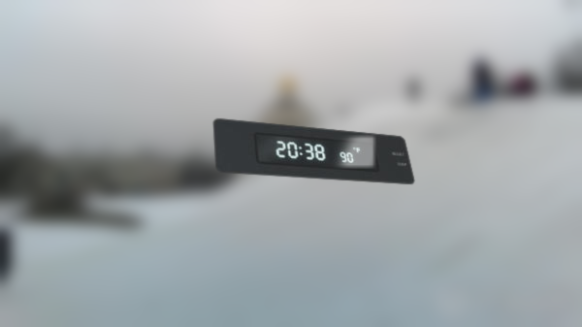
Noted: T20:38
